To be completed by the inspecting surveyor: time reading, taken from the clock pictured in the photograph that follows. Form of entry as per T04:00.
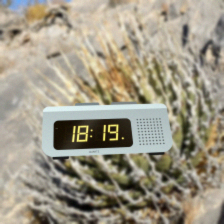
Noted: T18:19
